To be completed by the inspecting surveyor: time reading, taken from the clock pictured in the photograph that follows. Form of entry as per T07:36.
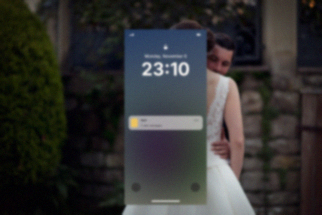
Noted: T23:10
